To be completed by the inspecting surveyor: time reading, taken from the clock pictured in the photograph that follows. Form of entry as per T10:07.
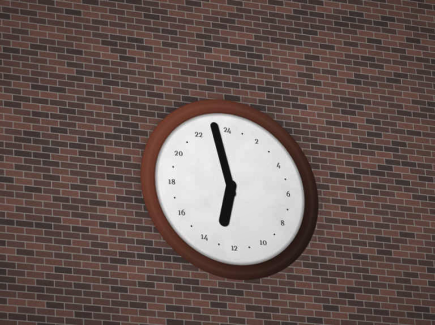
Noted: T12:58
